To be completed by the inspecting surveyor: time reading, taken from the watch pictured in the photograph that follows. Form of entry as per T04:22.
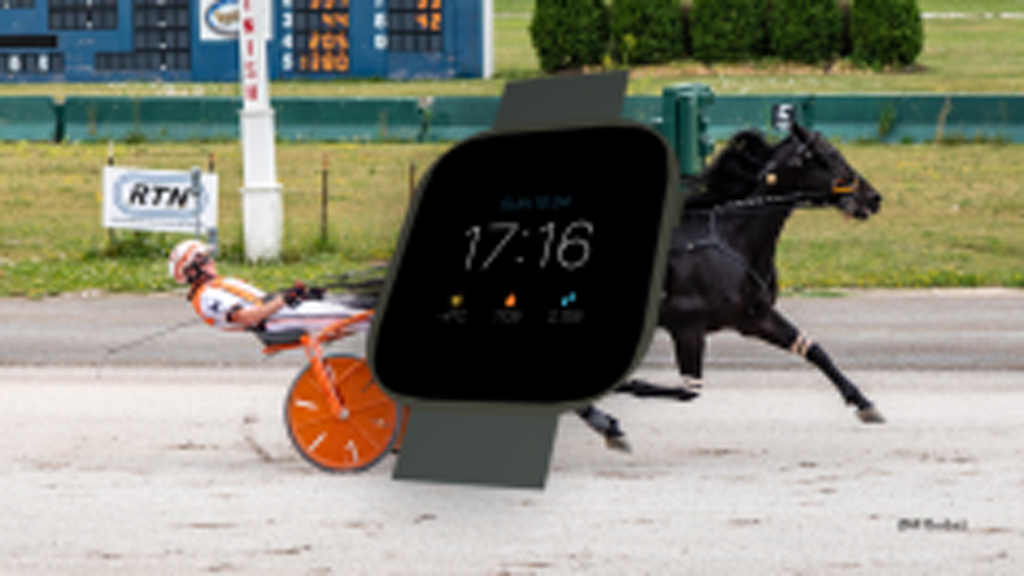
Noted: T17:16
